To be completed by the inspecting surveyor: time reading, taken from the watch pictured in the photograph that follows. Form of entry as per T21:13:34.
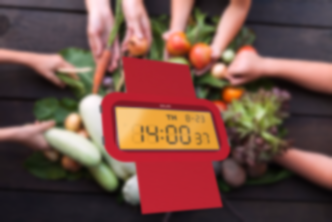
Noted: T14:00:37
